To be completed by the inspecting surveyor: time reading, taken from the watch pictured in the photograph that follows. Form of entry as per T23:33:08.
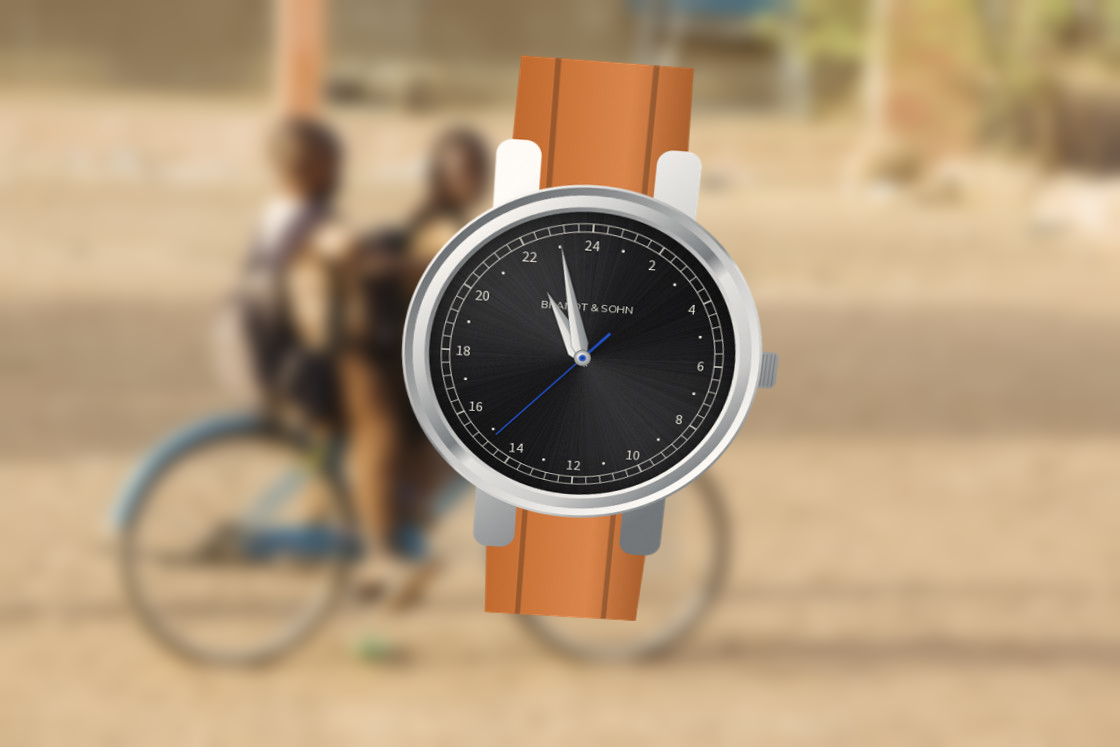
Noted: T21:57:37
